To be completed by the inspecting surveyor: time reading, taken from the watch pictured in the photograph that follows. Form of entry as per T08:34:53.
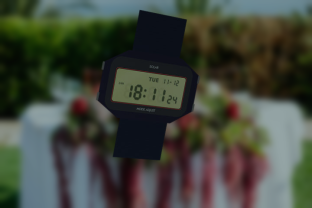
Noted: T18:11:24
